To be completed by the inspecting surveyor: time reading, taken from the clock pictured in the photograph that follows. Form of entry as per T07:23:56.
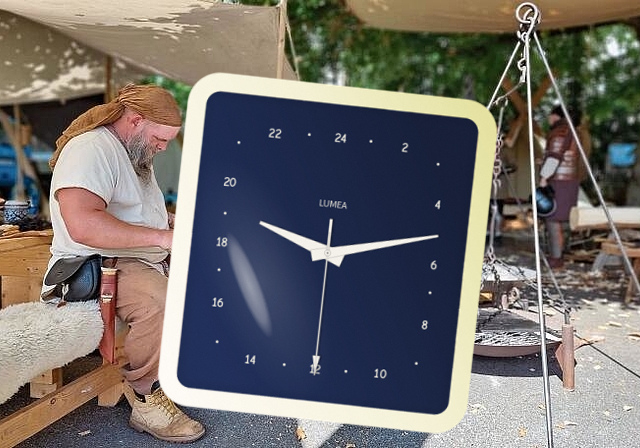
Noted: T19:12:30
